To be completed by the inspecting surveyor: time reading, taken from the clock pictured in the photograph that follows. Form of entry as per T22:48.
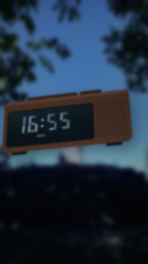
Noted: T16:55
